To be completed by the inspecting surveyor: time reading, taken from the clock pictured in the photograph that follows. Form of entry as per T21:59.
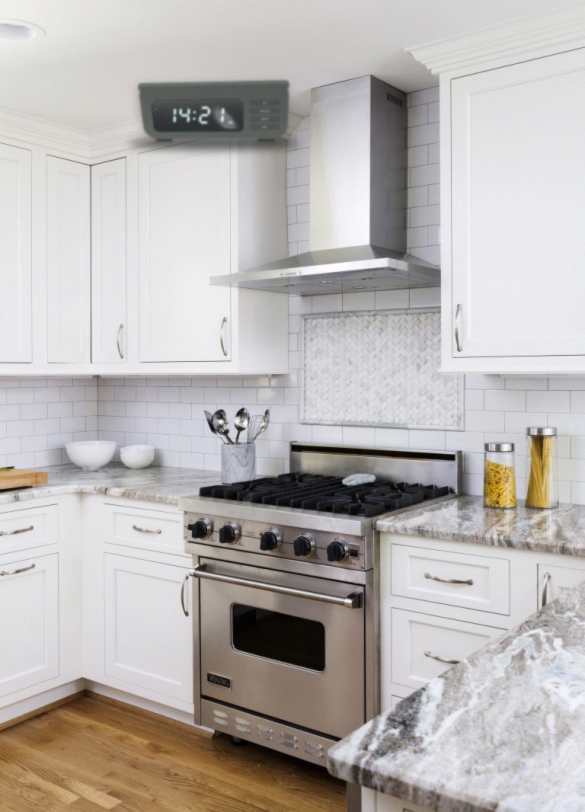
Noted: T14:21
